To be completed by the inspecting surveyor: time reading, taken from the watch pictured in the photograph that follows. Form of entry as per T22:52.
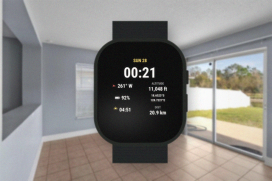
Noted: T00:21
